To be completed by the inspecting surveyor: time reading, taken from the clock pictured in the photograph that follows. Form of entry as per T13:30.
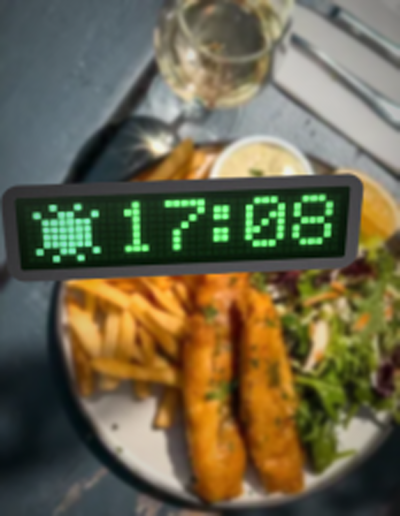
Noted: T17:08
